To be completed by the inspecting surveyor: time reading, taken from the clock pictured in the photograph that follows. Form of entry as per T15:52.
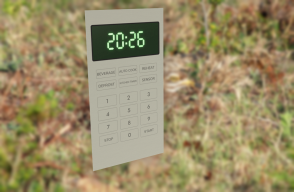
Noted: T20:26
